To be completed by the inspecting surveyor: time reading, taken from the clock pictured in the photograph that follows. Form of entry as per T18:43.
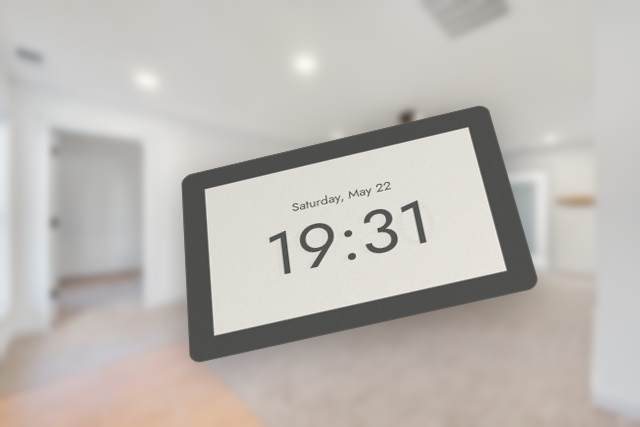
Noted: T19:31
